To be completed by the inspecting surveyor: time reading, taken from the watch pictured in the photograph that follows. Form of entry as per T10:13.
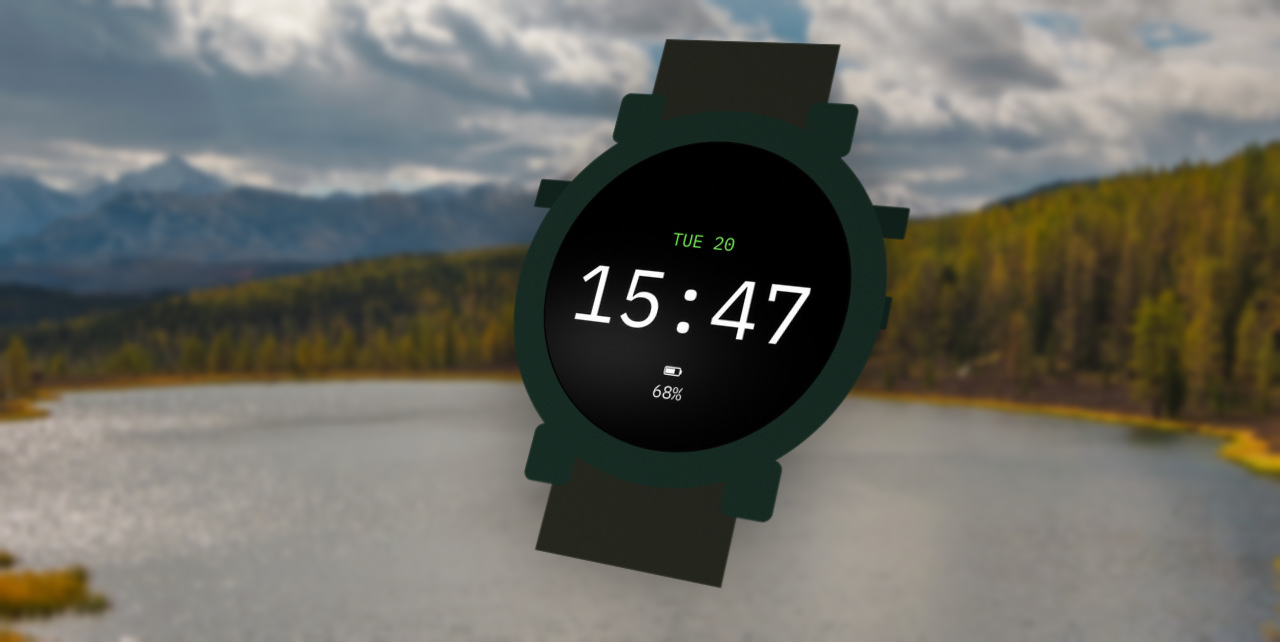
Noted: T15:47
